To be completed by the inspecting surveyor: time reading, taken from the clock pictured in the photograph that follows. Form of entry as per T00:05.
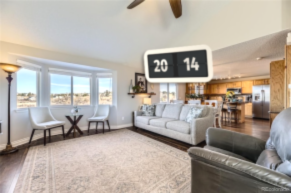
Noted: T20:14
